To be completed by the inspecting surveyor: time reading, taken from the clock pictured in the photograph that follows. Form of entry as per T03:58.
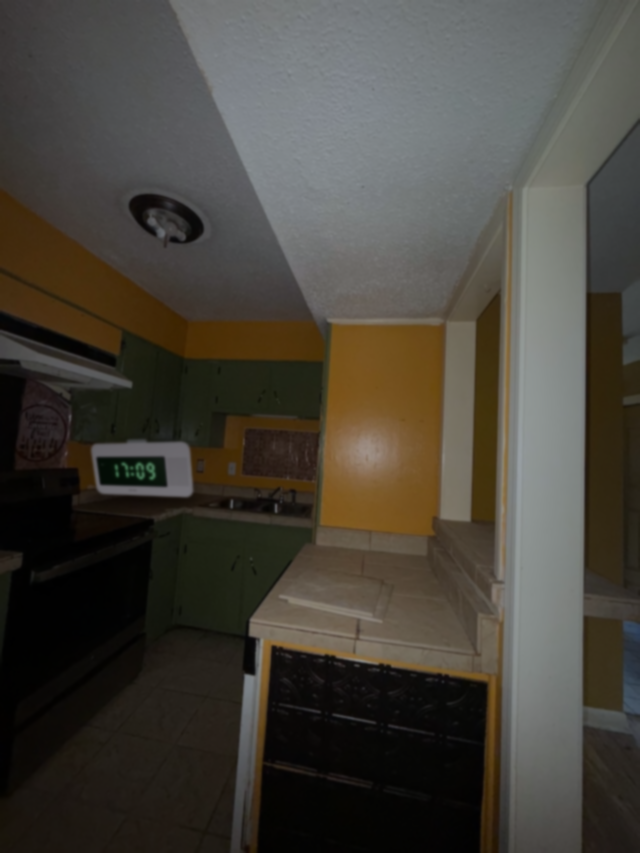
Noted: T17:09
